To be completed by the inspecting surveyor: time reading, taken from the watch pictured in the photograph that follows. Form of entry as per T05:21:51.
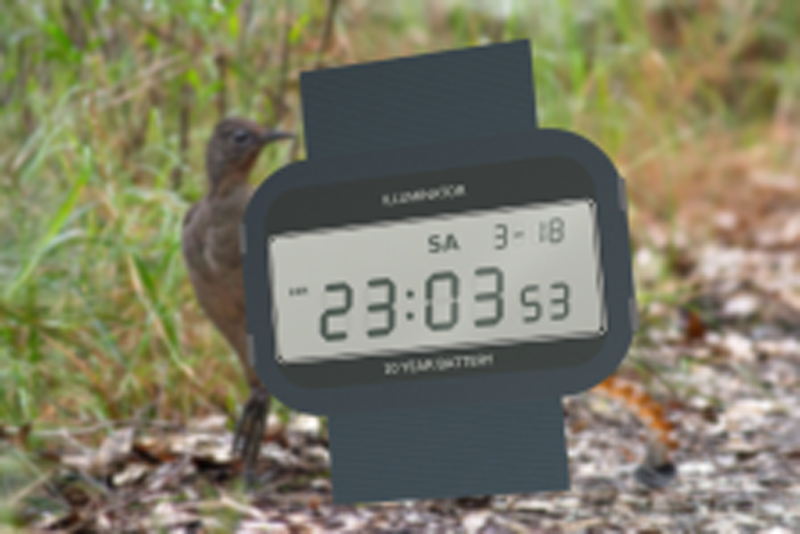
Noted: T23:03:53
